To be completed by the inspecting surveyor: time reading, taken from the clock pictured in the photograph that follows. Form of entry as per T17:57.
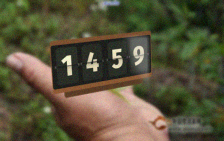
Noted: T14:59
